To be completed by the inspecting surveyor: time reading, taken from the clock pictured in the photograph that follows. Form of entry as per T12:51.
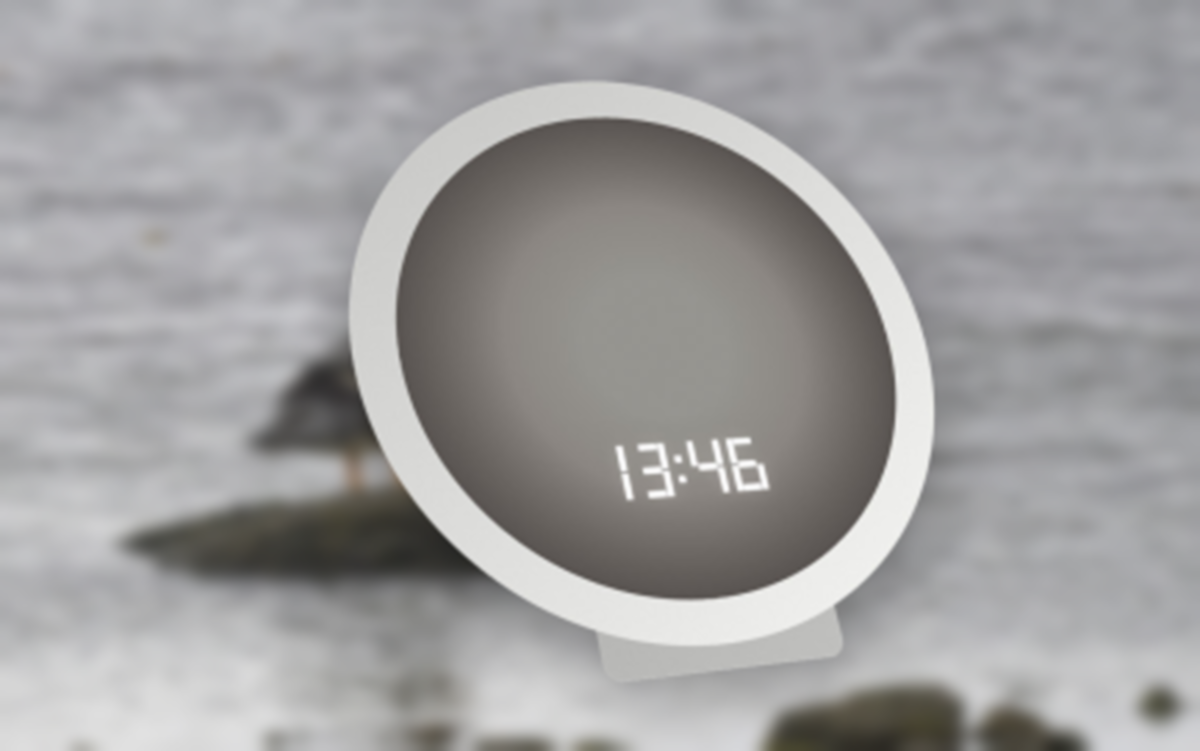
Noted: T13:46
